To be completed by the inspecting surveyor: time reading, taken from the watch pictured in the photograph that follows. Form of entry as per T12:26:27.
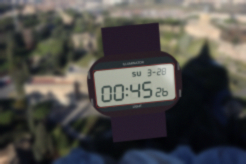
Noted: T00:45:26
